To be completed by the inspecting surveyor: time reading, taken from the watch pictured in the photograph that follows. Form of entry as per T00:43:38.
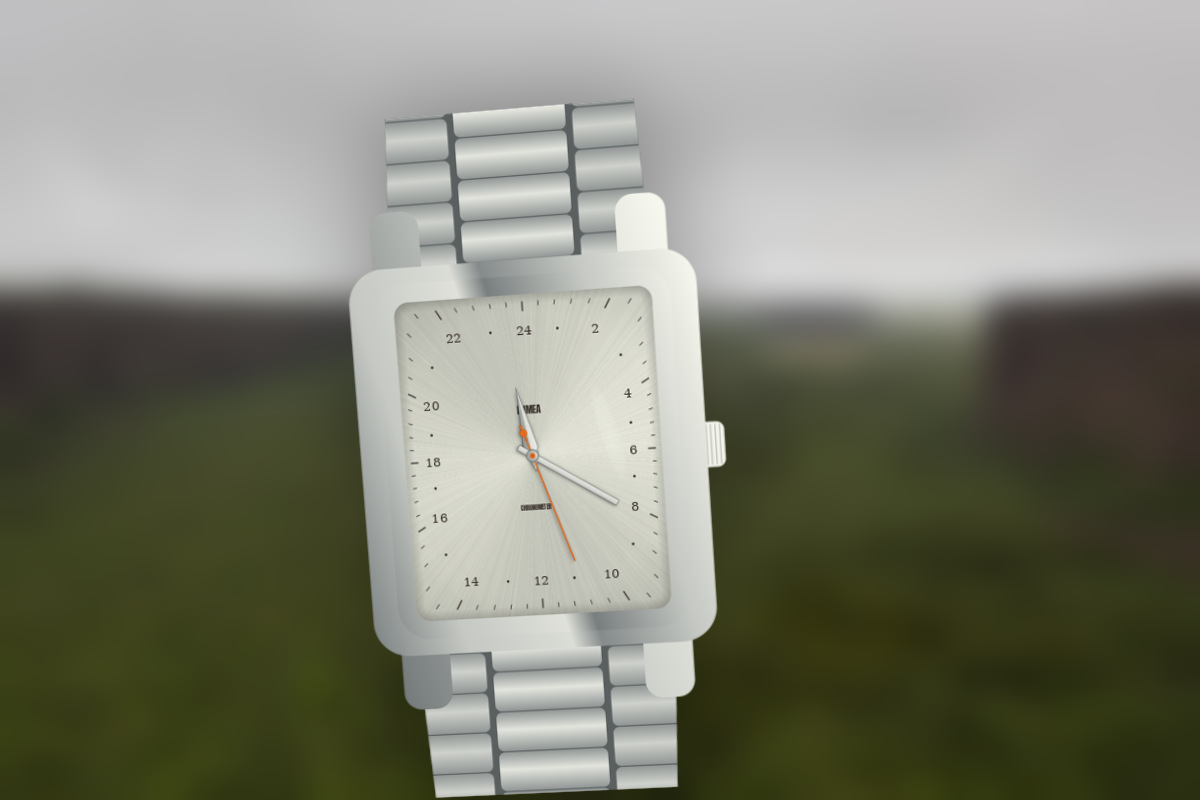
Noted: T23:20:27
